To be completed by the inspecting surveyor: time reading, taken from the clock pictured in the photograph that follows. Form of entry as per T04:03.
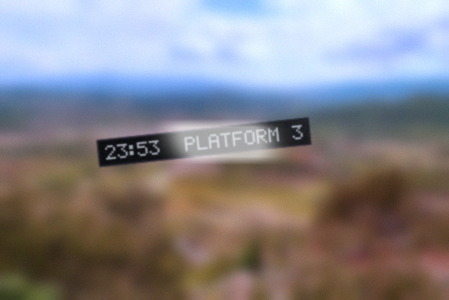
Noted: T23:53
